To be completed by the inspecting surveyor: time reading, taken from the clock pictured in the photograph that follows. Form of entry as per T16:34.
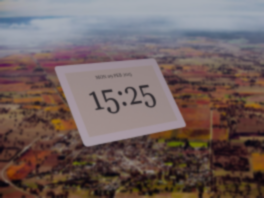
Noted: T15:25
